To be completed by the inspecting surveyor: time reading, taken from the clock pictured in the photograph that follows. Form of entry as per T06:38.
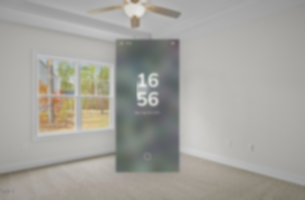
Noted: T16:56
